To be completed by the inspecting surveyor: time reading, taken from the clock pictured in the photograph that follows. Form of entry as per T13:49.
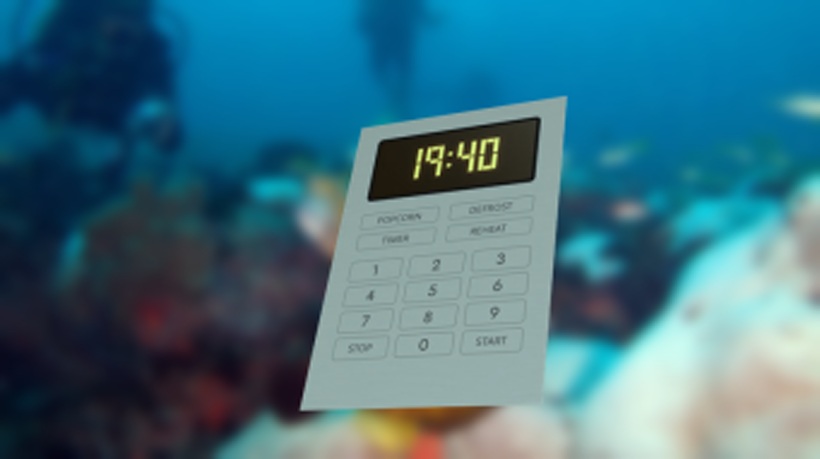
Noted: T19:40
